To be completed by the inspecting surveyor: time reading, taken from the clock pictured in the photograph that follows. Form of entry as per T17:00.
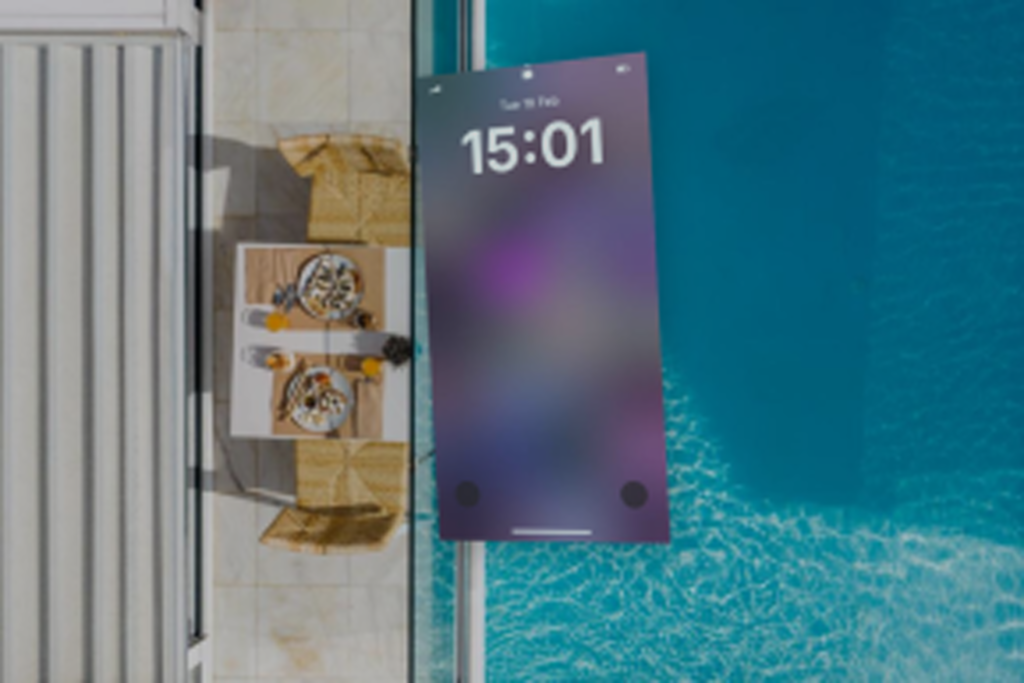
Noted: T15:01
